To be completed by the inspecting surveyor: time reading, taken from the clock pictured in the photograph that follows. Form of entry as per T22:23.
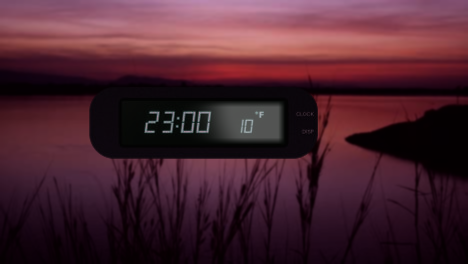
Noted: T23:00
